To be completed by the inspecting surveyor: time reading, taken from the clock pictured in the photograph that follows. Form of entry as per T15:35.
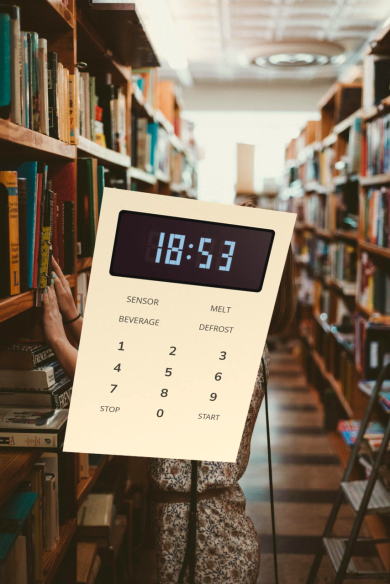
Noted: T18:53
